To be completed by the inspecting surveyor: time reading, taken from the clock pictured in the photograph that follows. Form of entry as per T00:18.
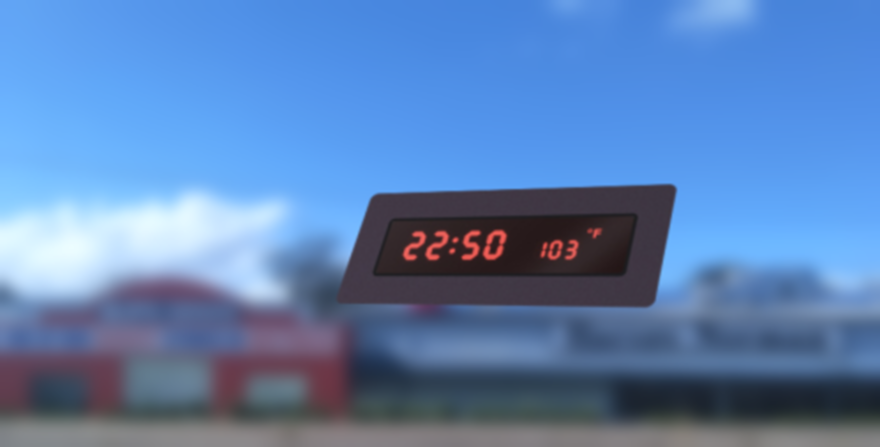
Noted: T22:50
